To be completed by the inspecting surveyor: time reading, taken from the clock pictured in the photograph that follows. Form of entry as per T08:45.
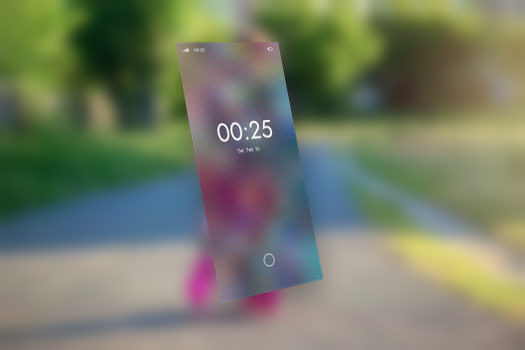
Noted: T00:25
